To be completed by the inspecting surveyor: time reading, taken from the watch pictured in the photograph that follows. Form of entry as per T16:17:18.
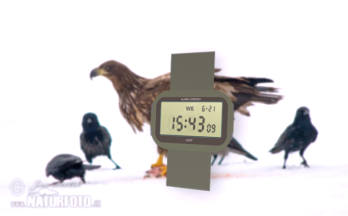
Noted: T15:43:09
